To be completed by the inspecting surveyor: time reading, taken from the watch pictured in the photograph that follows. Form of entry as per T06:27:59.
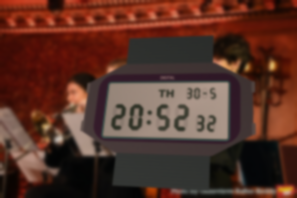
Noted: T20:52:32
